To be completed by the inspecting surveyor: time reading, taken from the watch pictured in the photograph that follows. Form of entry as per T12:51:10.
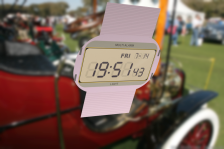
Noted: T19:51:43
